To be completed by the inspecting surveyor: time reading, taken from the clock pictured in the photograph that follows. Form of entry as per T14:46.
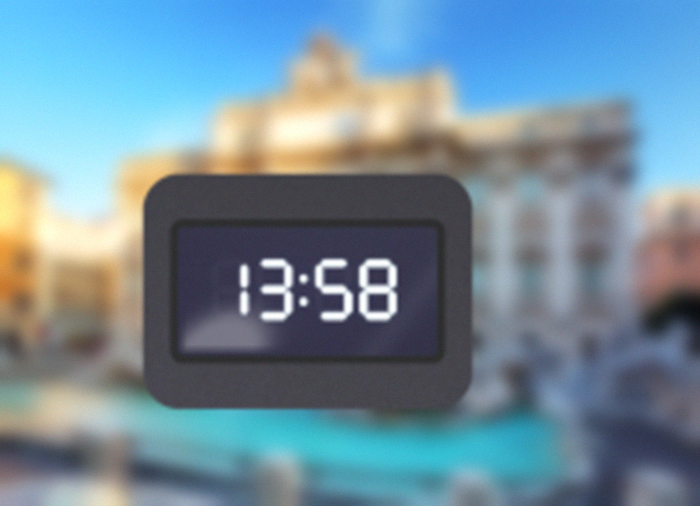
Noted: T13:58
